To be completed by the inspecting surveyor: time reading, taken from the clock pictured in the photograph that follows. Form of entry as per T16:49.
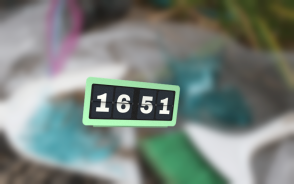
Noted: T16:51
